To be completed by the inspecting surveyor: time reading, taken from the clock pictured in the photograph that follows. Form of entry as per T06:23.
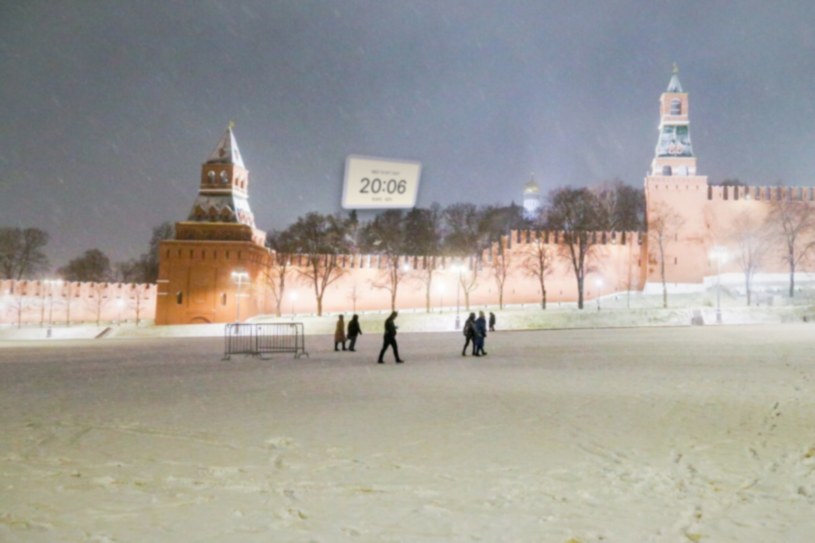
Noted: T20:06
